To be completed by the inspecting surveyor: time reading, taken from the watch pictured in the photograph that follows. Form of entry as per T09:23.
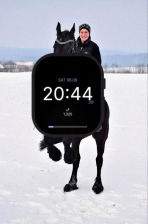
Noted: T20:44
